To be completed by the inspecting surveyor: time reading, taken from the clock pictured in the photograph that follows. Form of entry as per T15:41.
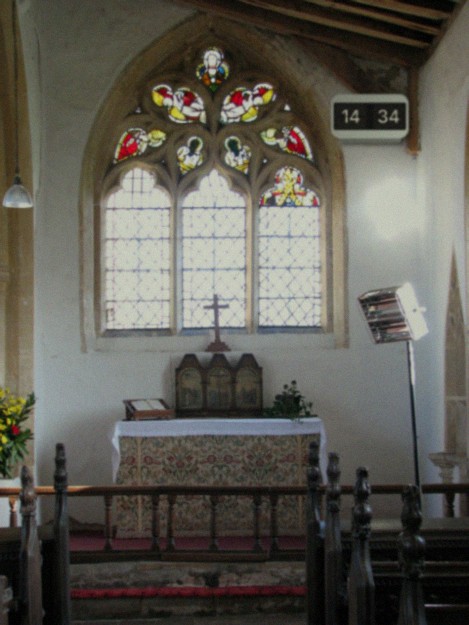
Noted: T14:34
